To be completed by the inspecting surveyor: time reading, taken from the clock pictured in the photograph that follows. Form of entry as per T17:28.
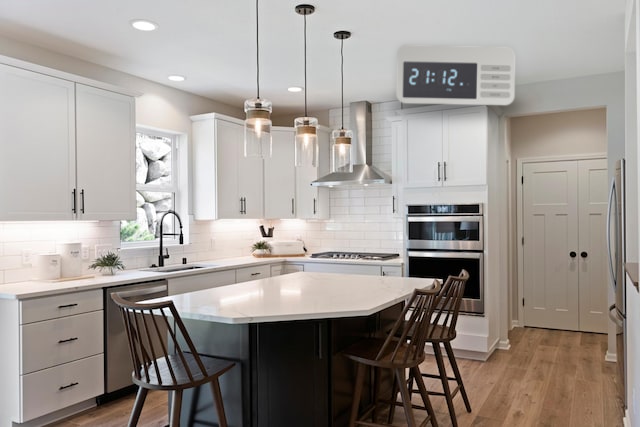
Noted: T21:12
